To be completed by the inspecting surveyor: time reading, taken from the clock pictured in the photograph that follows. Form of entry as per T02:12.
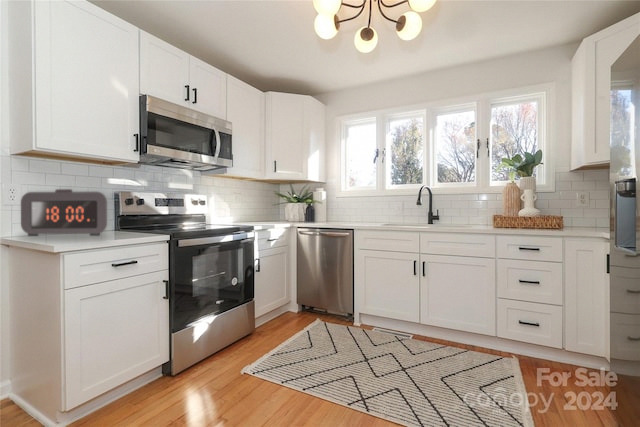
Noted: T18:00
